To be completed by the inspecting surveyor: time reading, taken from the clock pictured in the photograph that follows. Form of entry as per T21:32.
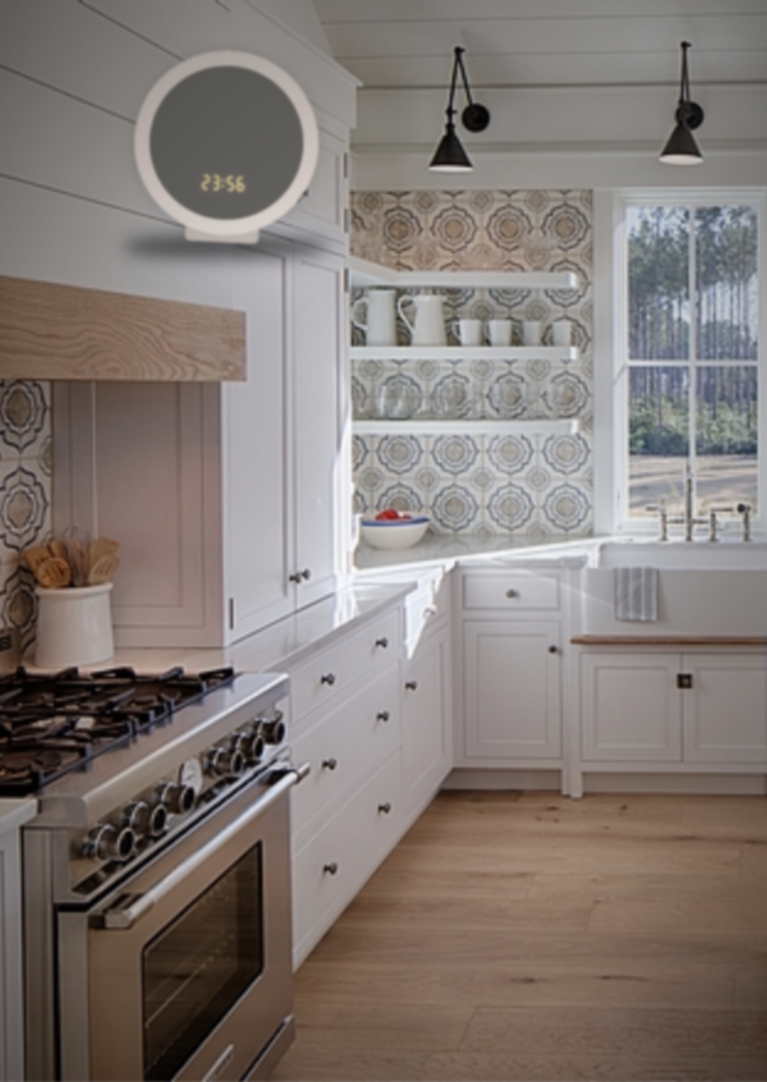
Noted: T23:56
